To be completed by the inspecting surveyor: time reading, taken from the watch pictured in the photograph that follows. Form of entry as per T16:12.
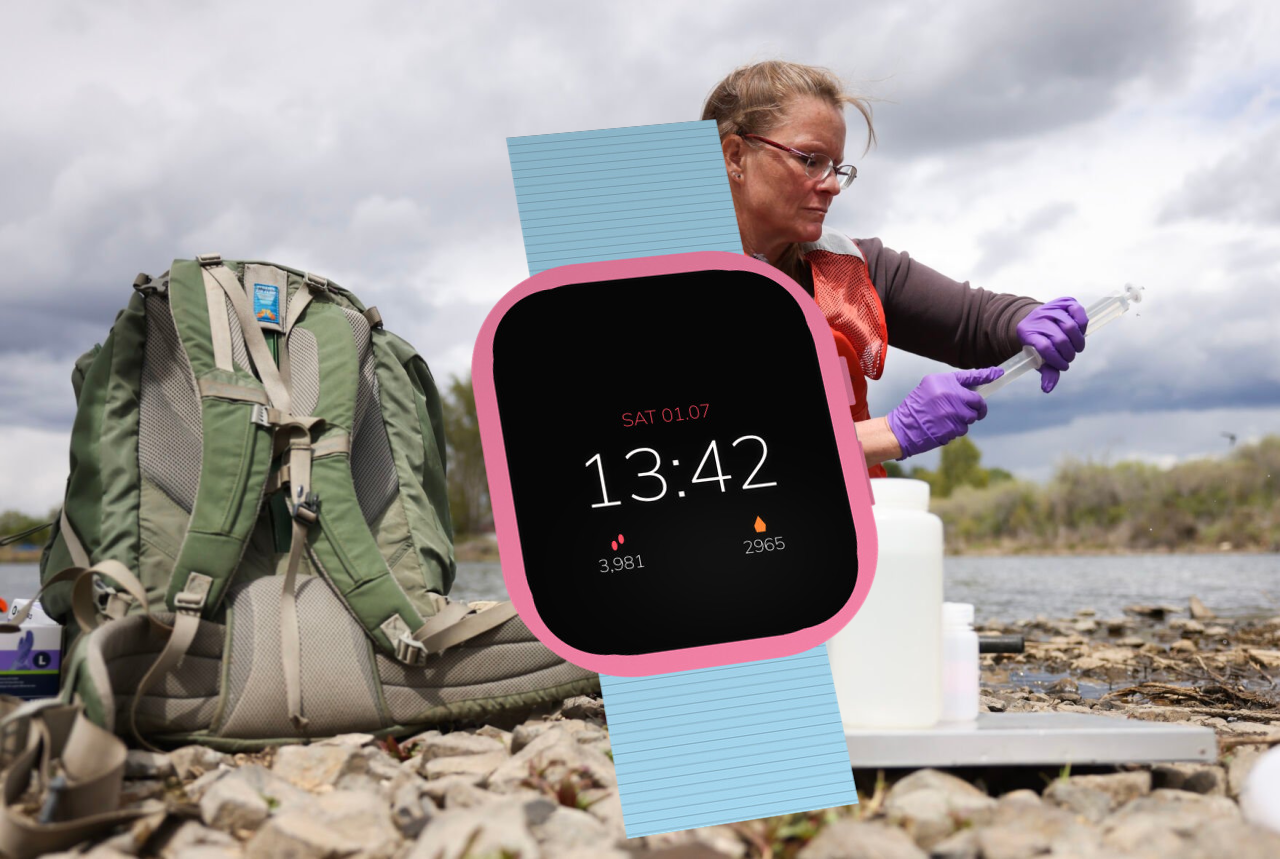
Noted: T13:42
